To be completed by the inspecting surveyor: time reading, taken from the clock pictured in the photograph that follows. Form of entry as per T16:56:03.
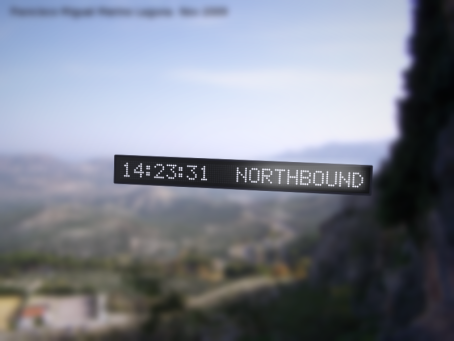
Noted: T14:23:31
